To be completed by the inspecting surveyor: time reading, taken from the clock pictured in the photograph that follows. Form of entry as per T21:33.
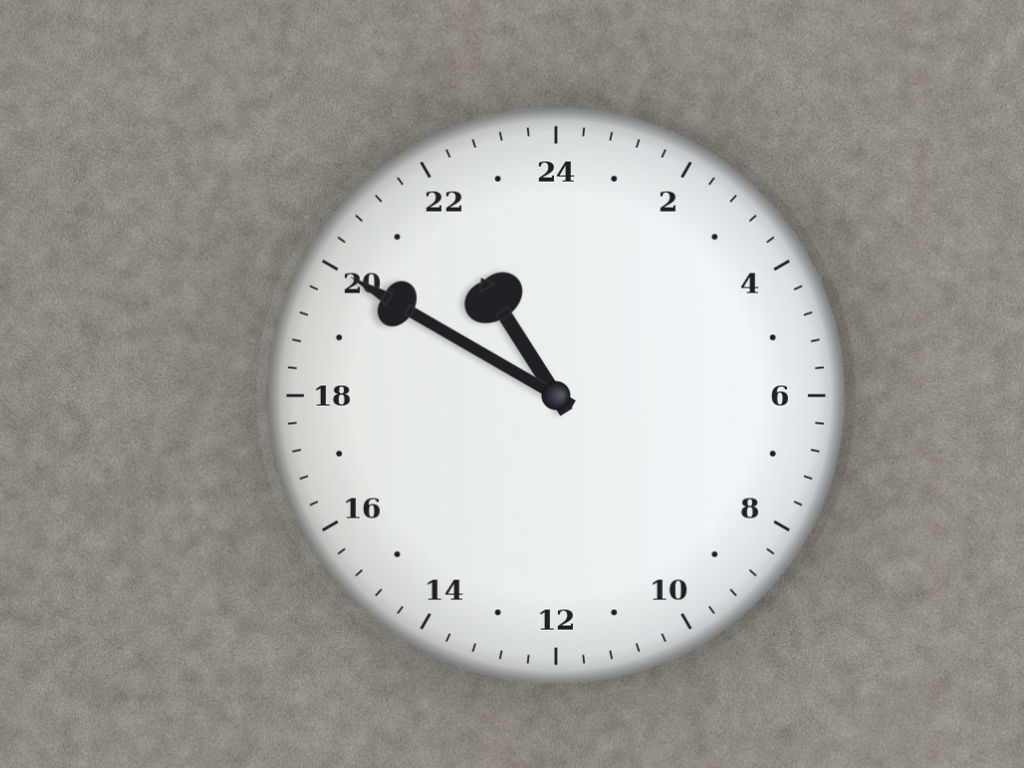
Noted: T21:50
